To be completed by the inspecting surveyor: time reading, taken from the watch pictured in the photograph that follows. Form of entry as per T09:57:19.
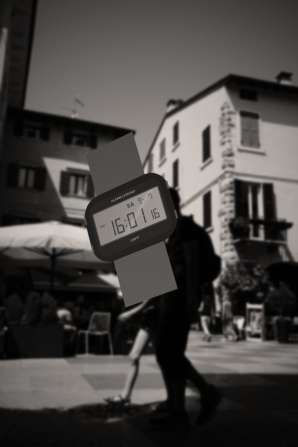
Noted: T16:01:16
